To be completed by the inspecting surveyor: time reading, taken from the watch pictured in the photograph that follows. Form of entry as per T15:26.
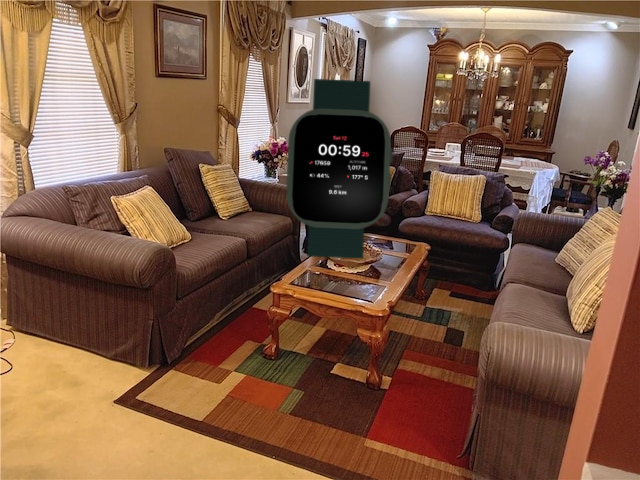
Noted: T00:59
